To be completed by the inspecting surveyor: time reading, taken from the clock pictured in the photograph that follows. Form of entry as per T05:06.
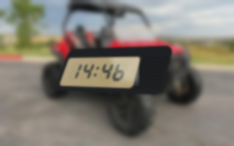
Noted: T14:46
